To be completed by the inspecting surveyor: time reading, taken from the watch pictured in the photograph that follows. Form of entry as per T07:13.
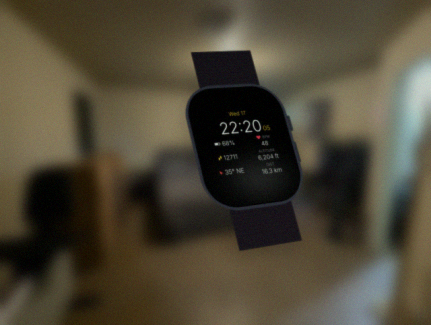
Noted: T22:20
